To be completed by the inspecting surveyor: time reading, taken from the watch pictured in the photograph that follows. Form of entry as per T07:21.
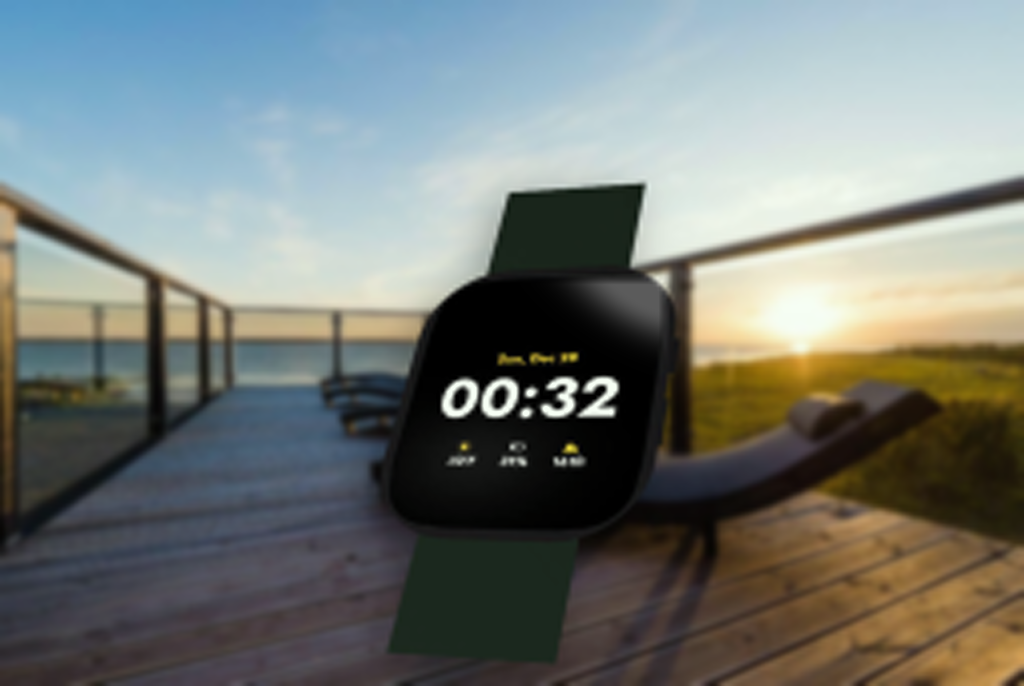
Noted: T00:32
